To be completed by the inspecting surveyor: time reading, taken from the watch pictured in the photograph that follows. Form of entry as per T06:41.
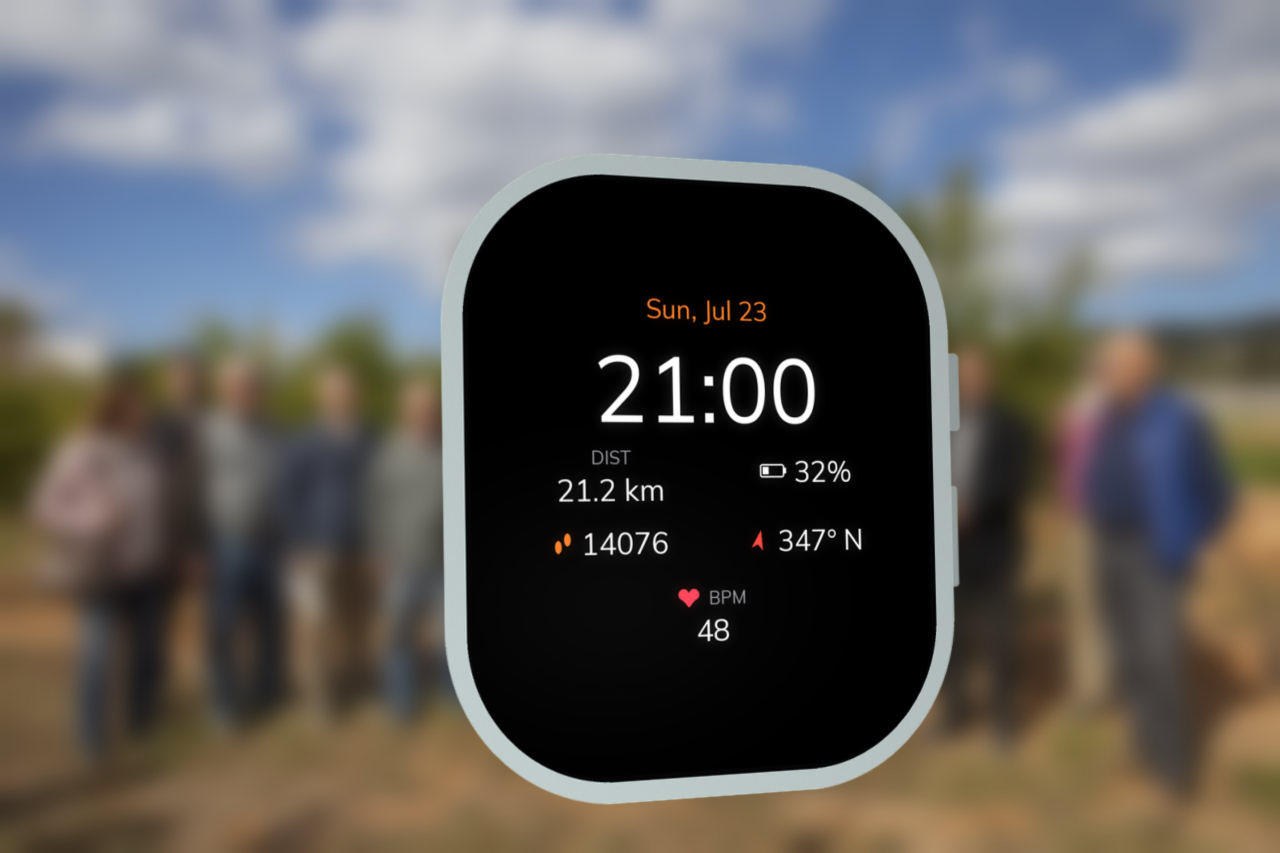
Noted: T21:00
